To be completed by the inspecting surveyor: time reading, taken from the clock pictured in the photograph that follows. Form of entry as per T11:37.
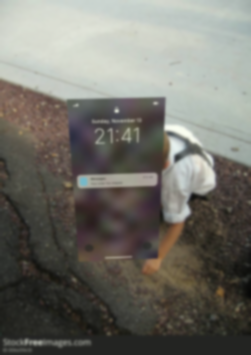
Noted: T21:41
